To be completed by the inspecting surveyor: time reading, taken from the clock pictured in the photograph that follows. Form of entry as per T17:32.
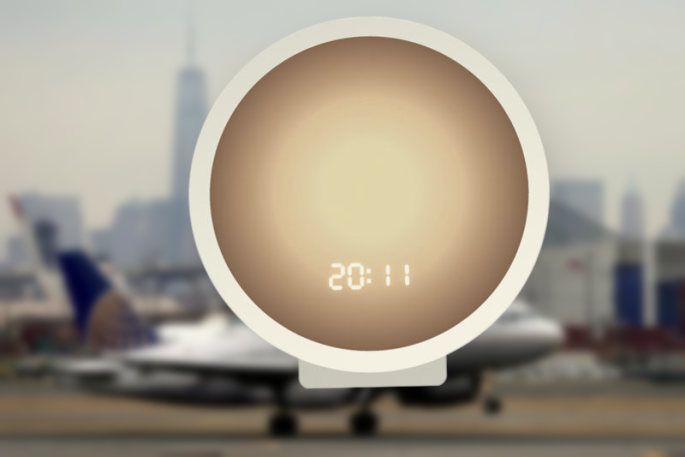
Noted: T20:11
